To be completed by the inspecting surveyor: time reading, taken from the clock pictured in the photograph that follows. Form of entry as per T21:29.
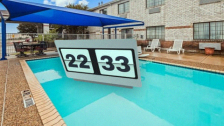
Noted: T22:33
